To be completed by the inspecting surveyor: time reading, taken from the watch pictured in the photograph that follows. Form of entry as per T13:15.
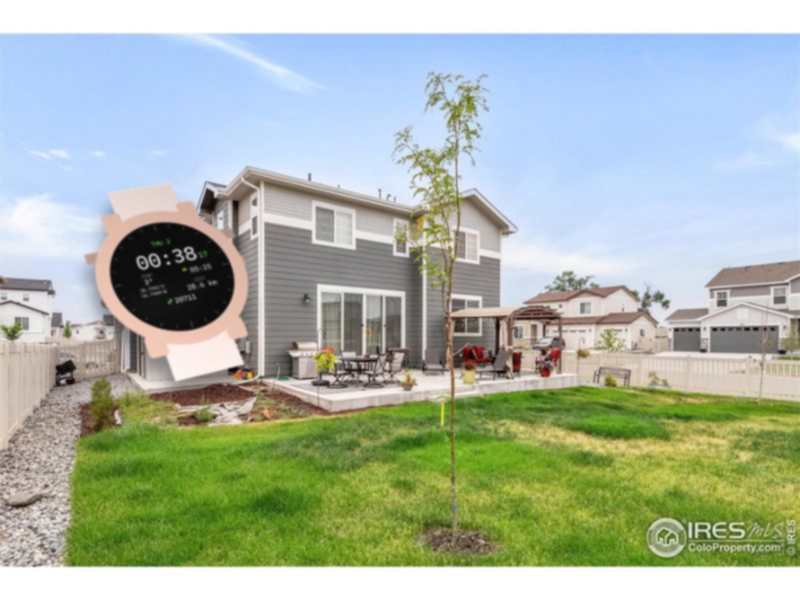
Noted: T00:38
